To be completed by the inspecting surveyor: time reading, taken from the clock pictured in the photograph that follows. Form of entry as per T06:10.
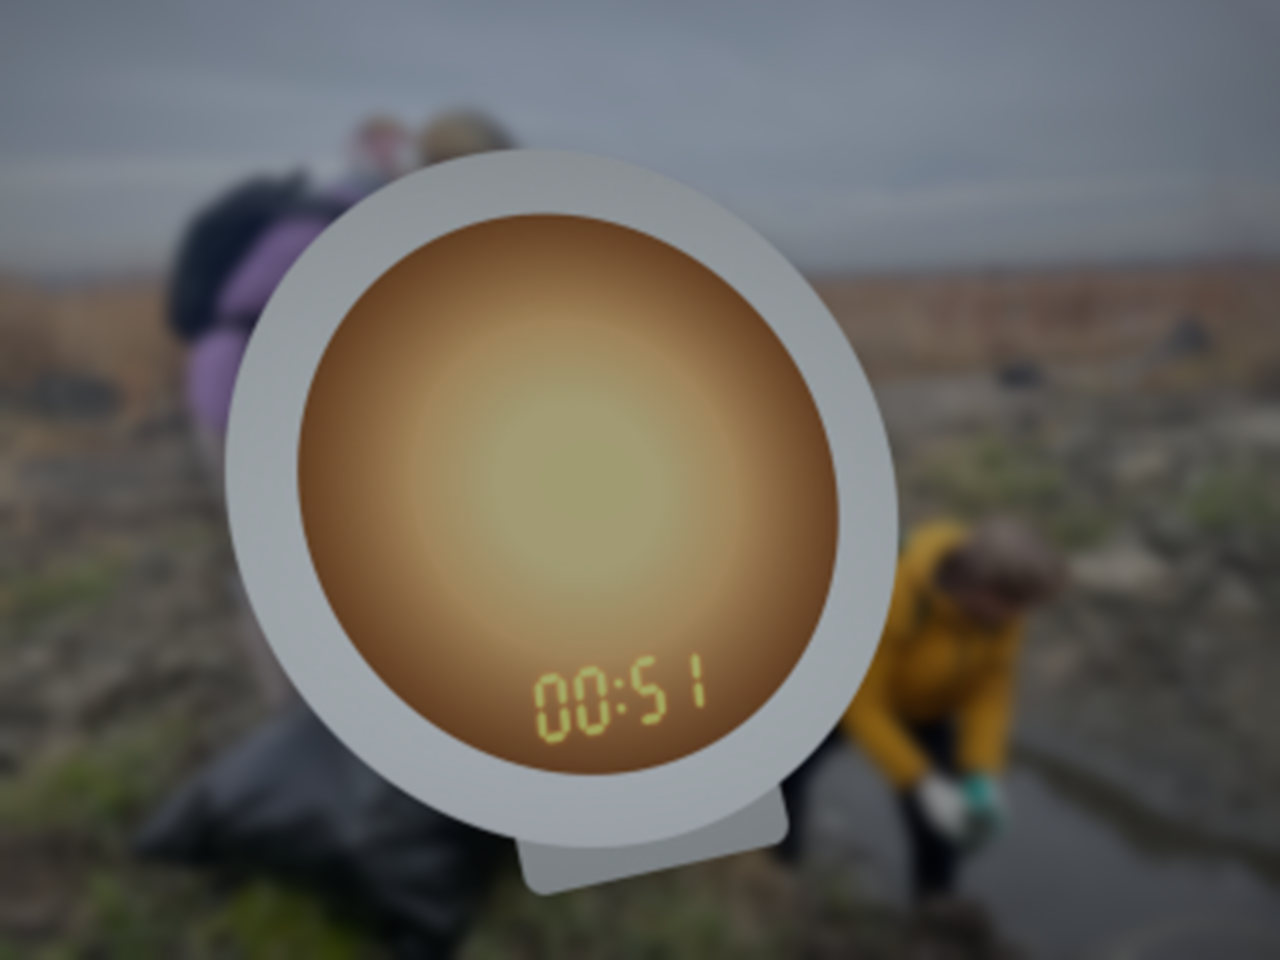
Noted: T00:51
